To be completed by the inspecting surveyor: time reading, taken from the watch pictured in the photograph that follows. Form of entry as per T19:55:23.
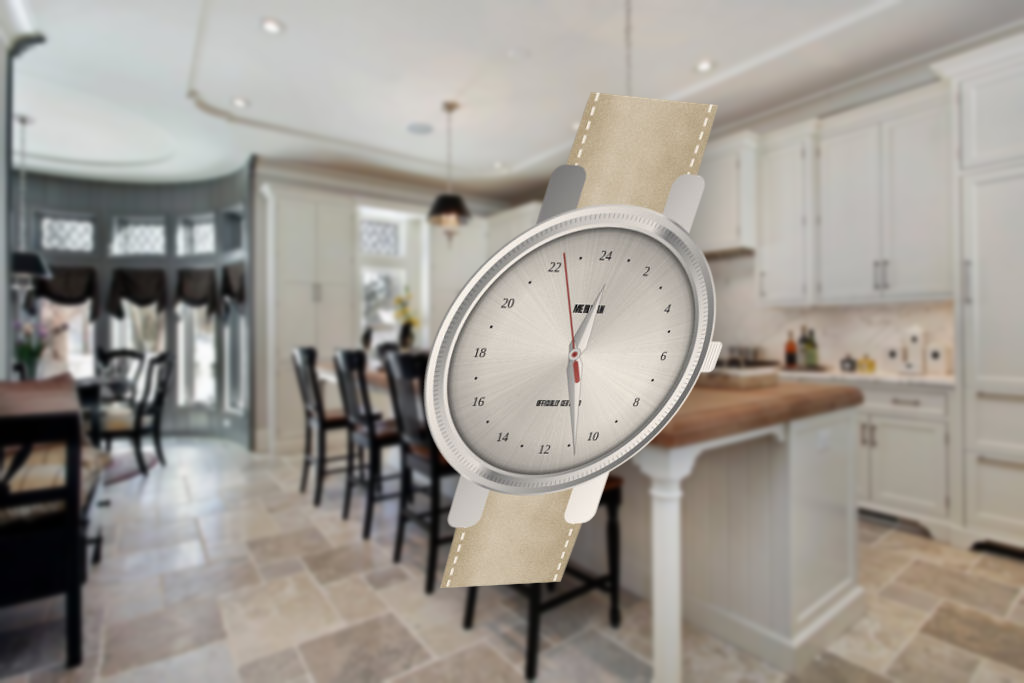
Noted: T00:26:56
